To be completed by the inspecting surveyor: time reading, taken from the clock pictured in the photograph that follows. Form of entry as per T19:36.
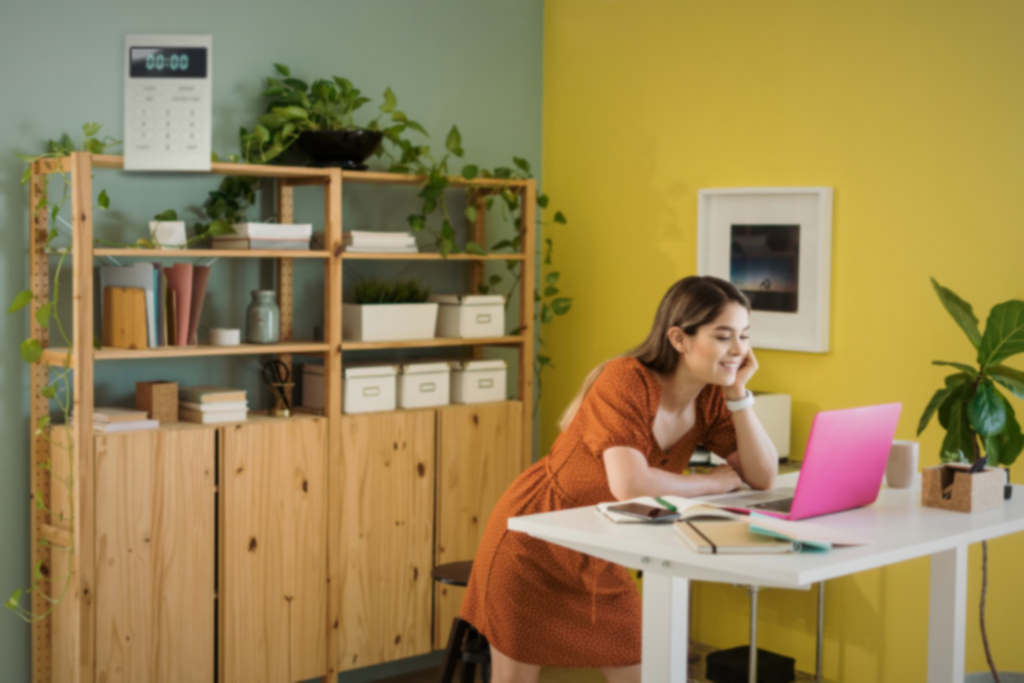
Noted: T00:00
